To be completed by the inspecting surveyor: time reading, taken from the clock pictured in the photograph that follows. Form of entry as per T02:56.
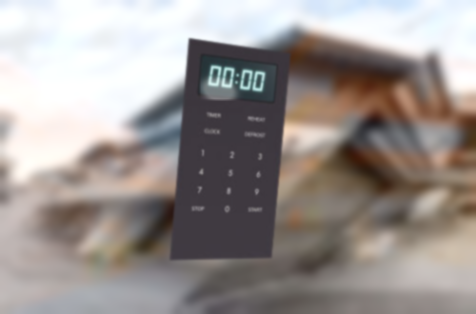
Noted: T00:00
